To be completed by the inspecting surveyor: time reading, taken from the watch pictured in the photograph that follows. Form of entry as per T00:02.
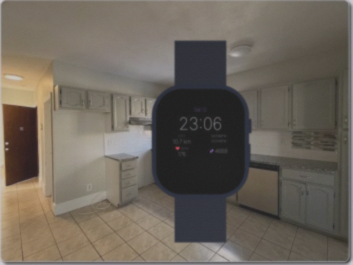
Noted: T23:06
